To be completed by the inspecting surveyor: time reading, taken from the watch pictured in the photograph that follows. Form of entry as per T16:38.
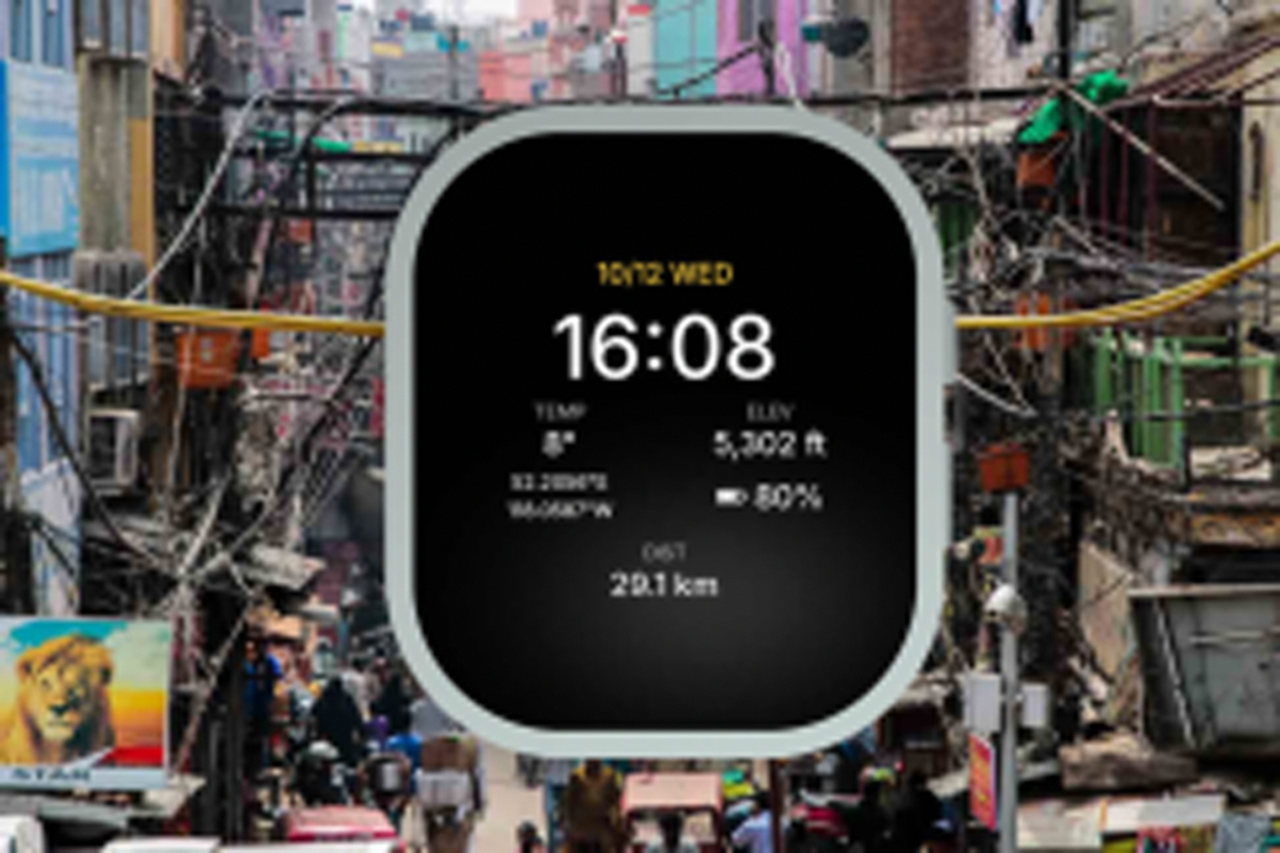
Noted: T16:08
